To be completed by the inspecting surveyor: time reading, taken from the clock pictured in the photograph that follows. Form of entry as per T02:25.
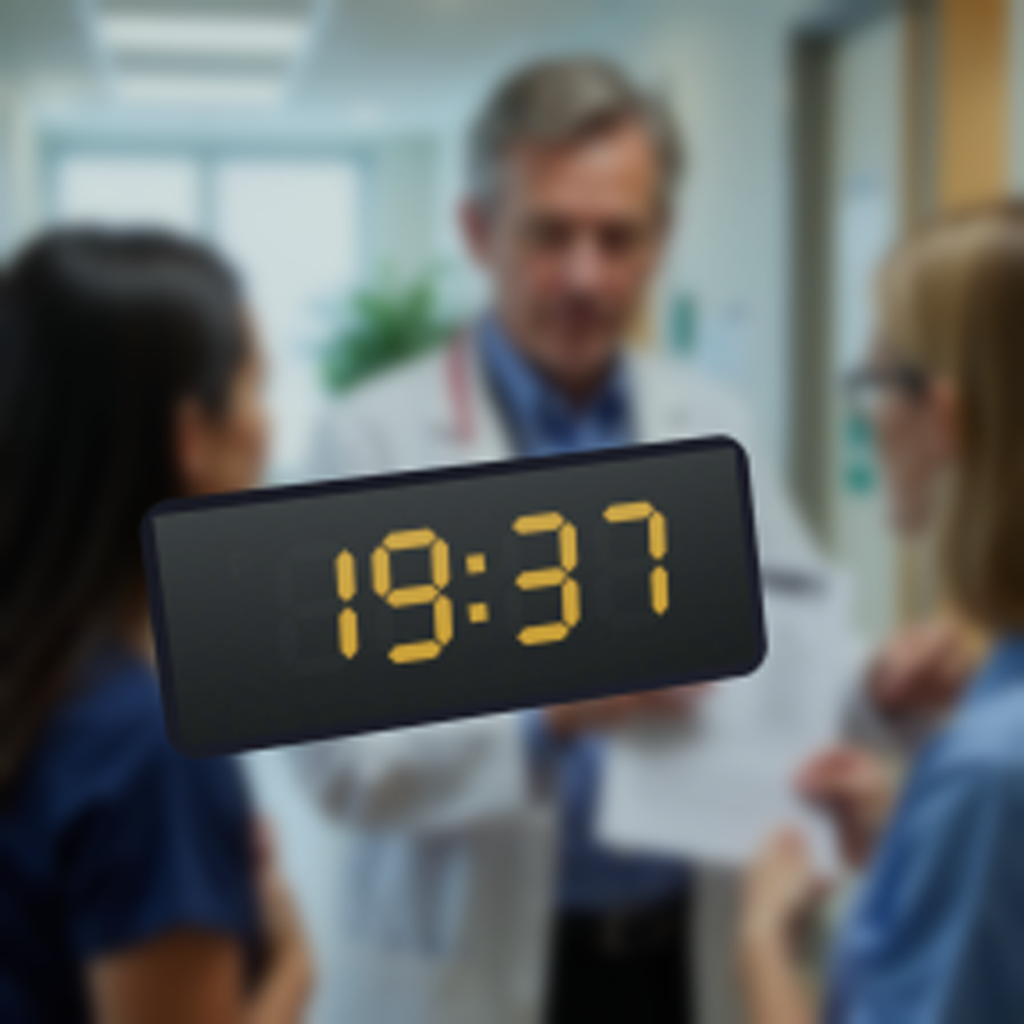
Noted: T19:37
